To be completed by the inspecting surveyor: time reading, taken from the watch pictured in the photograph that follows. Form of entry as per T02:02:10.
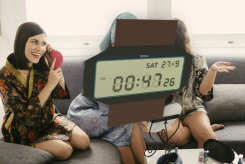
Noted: T00:47:26
